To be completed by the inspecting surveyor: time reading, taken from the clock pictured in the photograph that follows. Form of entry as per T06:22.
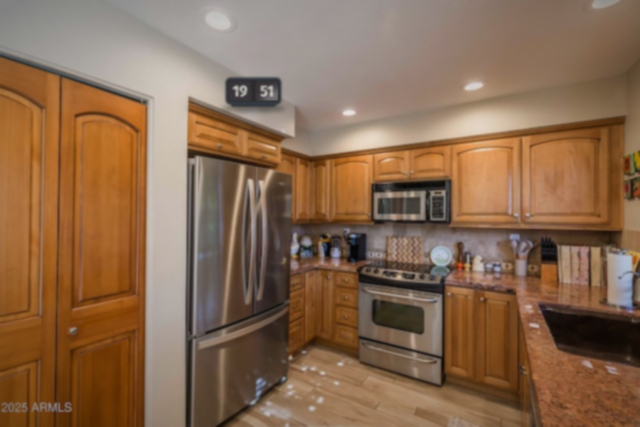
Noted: T19:51
